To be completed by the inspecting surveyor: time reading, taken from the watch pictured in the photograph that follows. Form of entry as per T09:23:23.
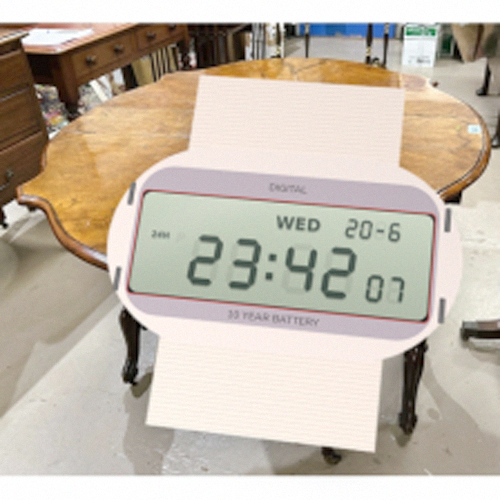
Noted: T23:42:07
